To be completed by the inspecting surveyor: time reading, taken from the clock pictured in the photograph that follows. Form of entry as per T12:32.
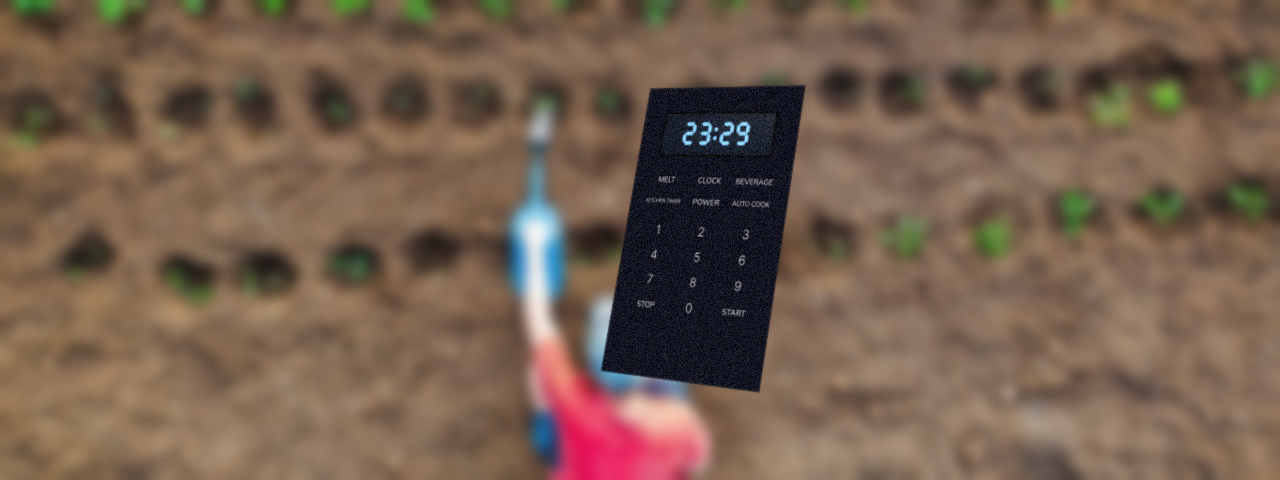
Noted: T23:29
